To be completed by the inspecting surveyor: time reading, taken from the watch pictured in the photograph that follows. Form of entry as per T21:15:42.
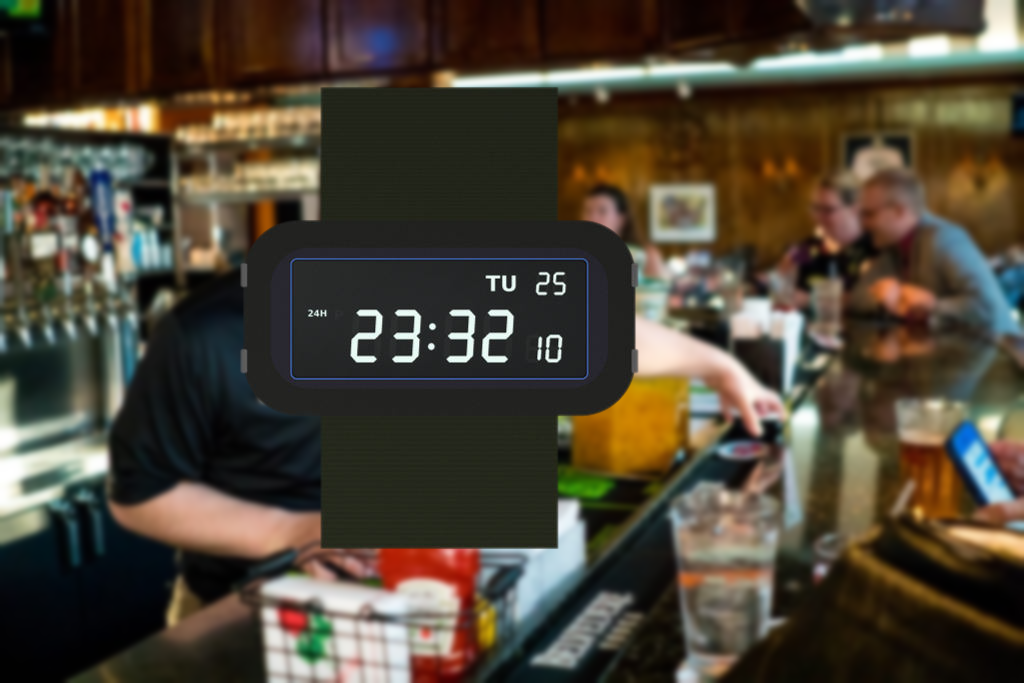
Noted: T23:32:10
